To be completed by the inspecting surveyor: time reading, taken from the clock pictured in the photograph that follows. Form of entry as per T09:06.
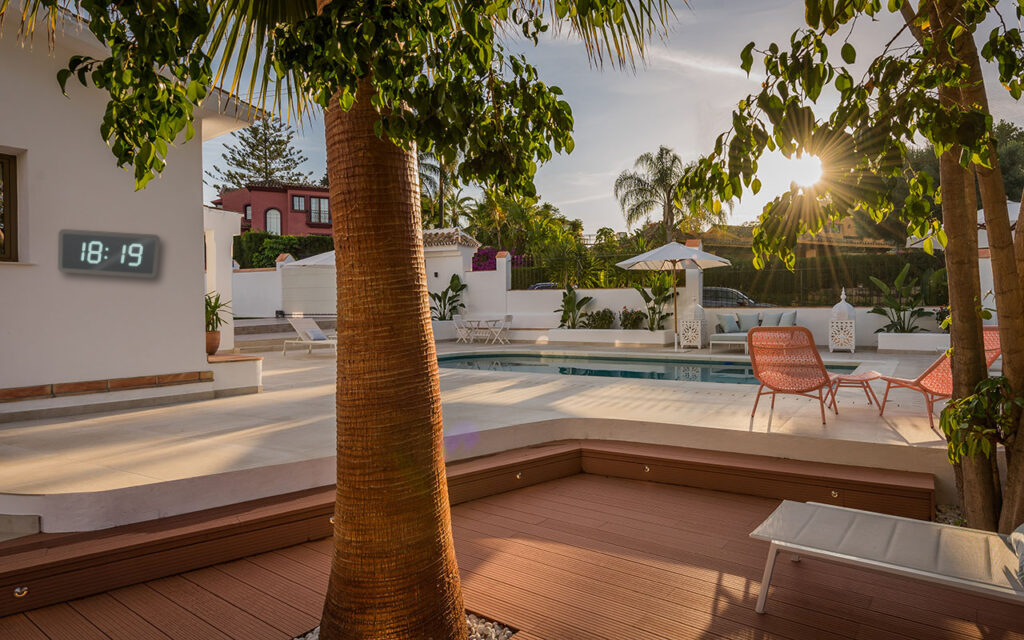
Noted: T18:19
